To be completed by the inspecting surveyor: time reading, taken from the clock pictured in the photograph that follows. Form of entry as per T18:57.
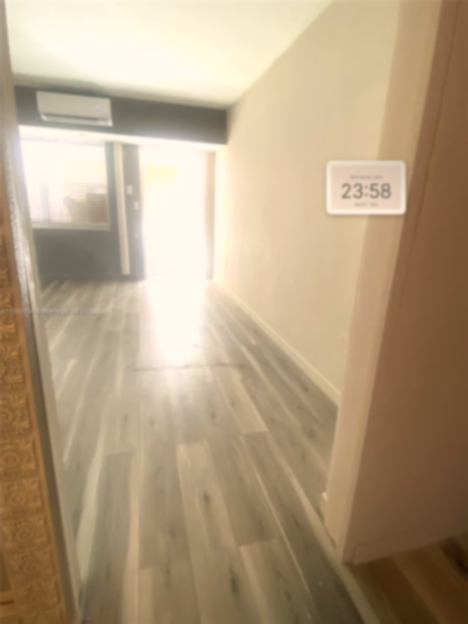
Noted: T23:58
